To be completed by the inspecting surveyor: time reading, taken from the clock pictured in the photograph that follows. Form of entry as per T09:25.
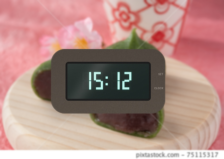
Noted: T15:12
